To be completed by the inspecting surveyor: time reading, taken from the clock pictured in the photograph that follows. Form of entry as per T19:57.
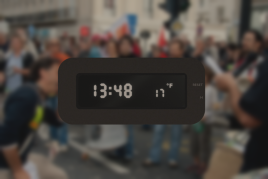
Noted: T13:48
